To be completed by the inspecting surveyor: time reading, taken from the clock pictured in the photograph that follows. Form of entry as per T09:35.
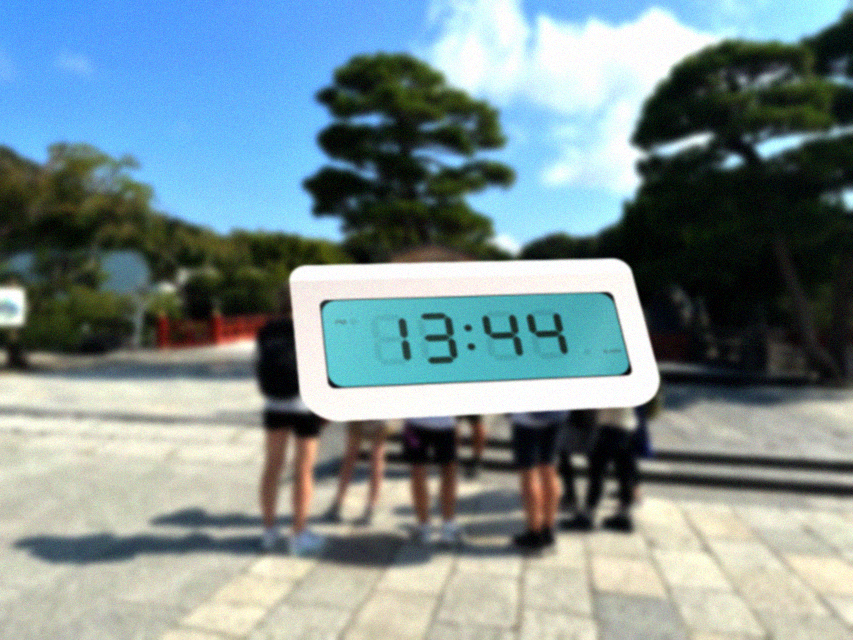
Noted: T13:44
